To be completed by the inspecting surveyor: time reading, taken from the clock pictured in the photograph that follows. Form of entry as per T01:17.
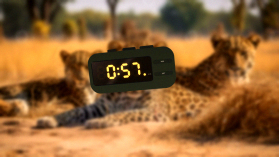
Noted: T00:57
